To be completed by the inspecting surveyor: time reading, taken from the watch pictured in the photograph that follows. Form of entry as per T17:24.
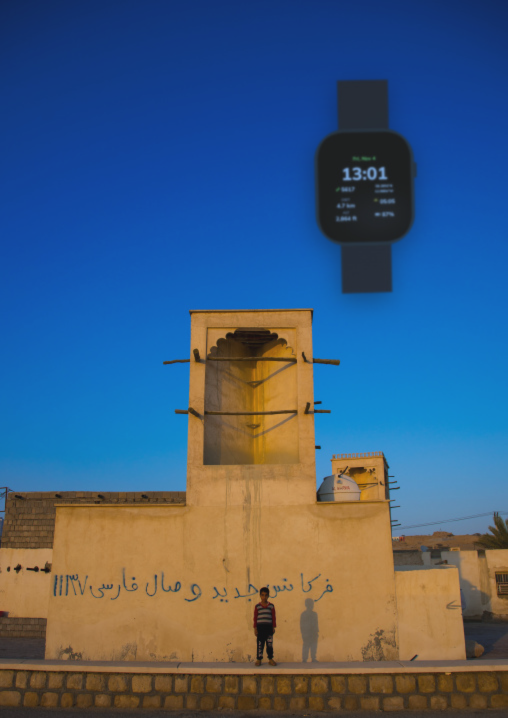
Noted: T13:01
